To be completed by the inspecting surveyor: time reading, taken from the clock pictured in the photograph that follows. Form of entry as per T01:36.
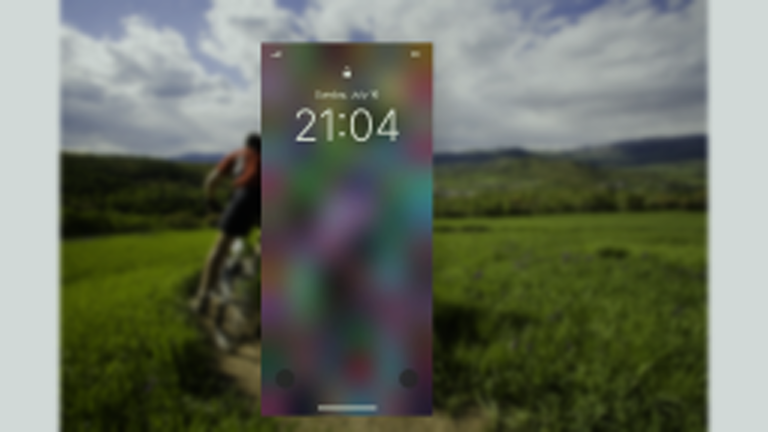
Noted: T21:04
